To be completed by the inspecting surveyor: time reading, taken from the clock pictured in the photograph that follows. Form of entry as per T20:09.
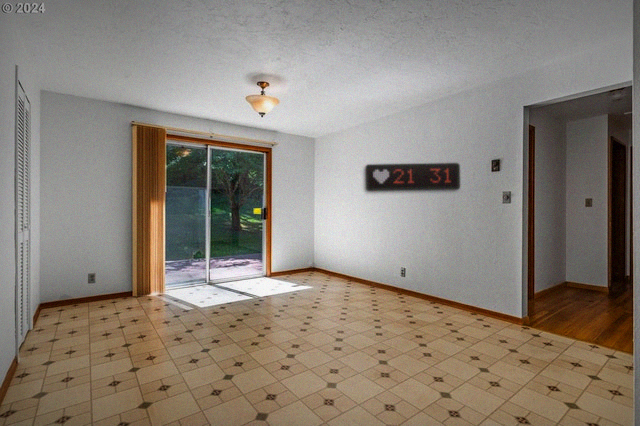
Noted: T21:31
